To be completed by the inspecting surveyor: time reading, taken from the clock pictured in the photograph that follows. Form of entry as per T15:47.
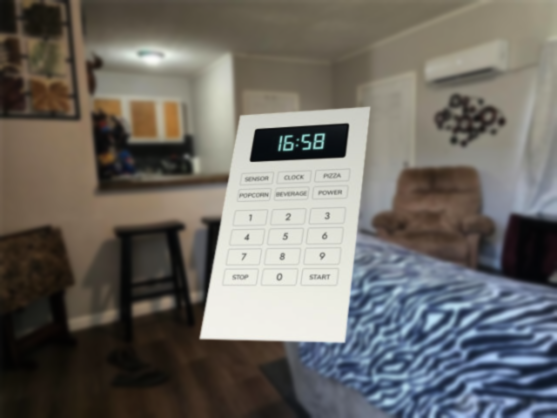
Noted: T16:58
